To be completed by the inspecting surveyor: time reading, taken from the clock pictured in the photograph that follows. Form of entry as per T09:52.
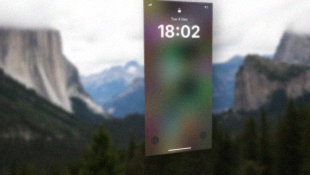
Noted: T18:02
